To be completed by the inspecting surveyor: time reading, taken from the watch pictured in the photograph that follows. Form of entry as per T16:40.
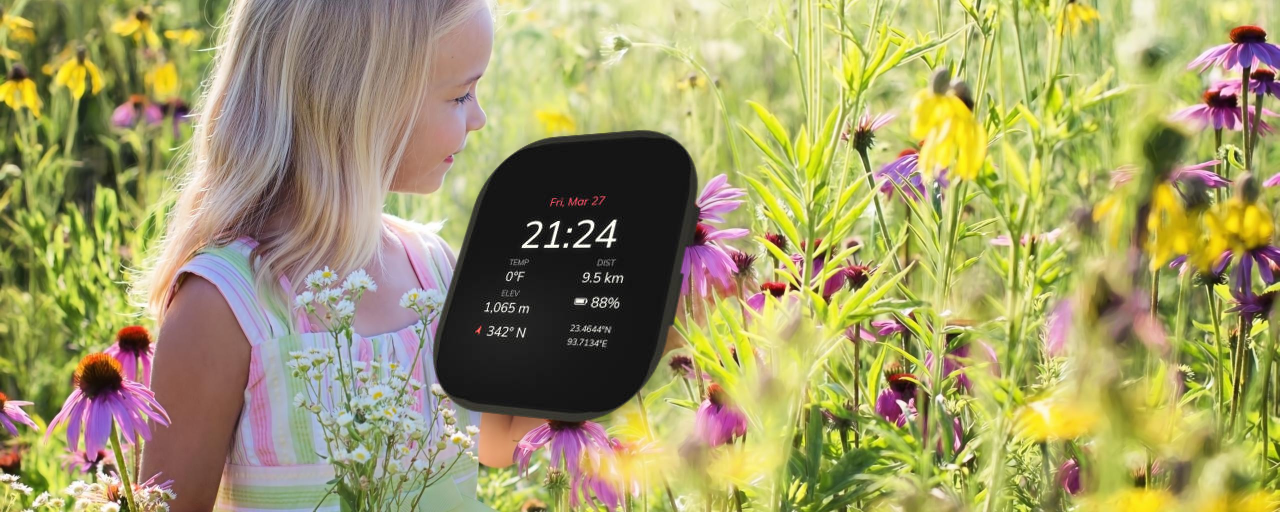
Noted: T21:24
